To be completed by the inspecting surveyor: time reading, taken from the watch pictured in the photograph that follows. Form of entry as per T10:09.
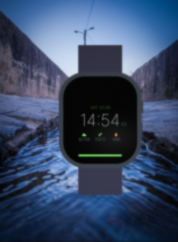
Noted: T14:54
